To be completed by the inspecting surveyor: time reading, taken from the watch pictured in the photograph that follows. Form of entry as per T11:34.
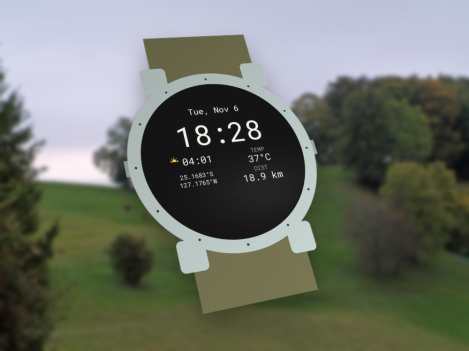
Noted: T18:28
